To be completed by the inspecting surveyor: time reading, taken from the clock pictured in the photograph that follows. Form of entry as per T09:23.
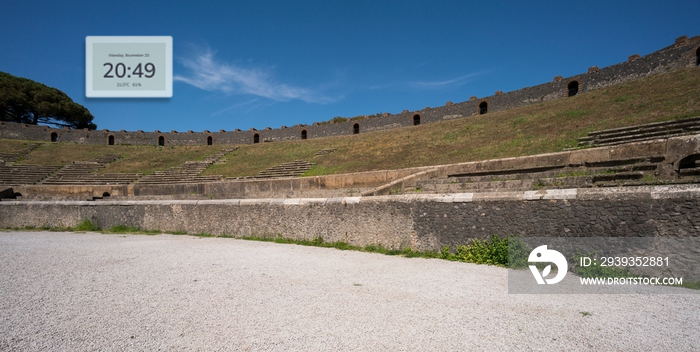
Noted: T20:49
